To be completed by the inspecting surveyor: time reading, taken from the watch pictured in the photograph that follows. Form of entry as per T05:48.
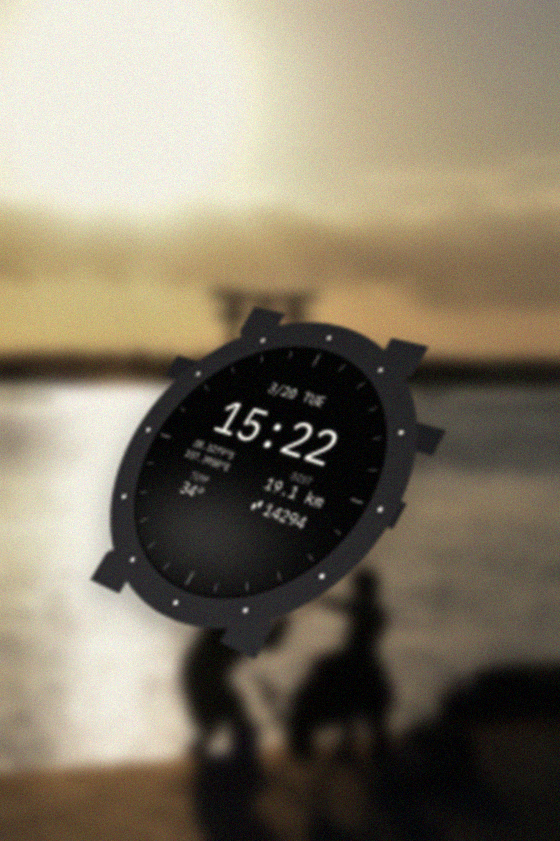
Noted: T15:22
